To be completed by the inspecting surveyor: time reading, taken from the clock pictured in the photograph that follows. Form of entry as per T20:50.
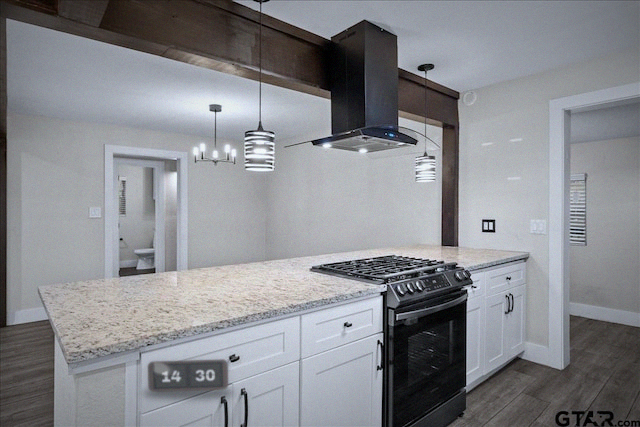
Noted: T14:30
